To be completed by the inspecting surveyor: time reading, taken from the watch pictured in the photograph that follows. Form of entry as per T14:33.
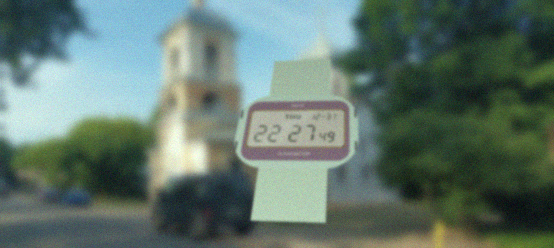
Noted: T22:27
